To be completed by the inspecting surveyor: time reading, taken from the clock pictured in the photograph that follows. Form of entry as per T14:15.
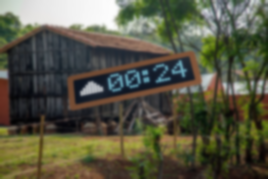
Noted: T00:24
